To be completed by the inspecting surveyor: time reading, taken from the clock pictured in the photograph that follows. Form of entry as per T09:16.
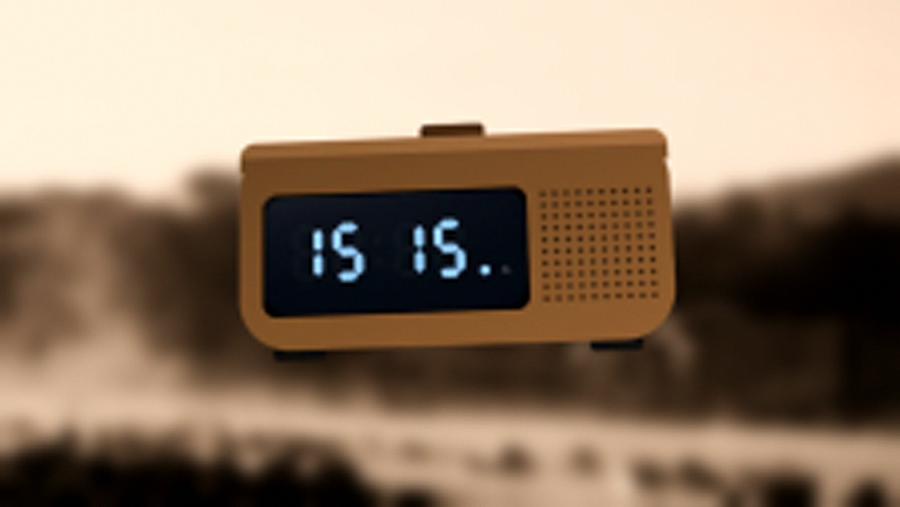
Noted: T15:15
